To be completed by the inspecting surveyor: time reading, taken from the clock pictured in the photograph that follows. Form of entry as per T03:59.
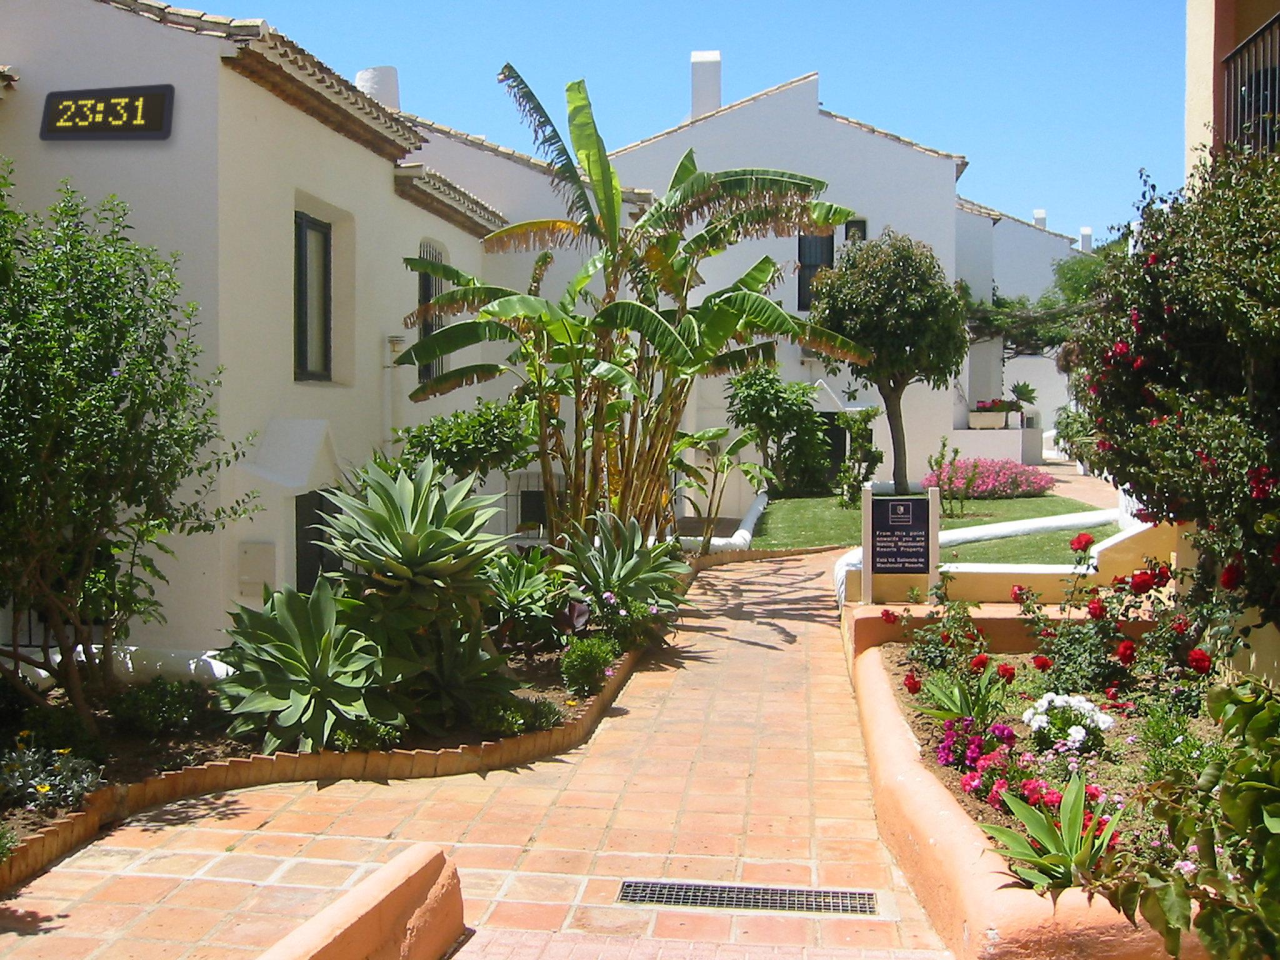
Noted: T23:31
